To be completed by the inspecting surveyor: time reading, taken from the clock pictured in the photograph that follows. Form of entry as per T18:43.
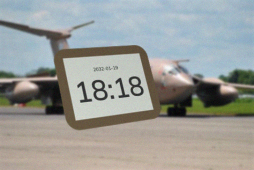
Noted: T18:18
